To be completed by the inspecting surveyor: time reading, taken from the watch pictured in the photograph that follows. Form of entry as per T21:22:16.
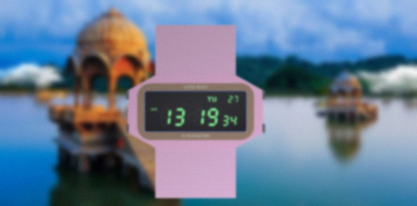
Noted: T13:19:34
